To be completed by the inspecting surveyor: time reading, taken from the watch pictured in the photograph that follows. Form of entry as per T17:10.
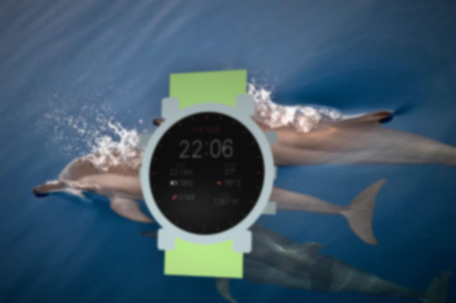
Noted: T22:06
